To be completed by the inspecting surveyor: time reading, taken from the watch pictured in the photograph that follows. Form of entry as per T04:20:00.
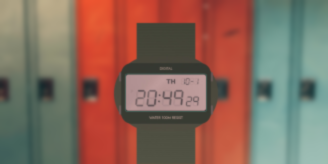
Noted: T20:49:29
